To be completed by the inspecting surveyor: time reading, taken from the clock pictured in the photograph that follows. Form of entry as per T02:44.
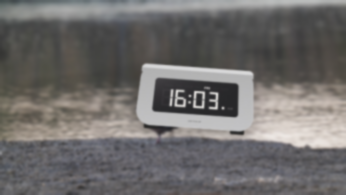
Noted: T16:03
